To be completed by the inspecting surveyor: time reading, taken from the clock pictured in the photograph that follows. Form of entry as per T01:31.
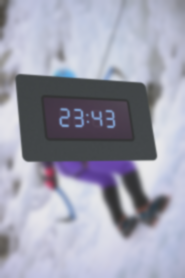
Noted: T23:43
